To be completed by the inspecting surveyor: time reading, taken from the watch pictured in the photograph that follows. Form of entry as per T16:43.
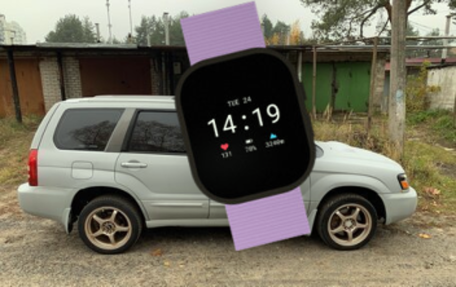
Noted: T14:19
